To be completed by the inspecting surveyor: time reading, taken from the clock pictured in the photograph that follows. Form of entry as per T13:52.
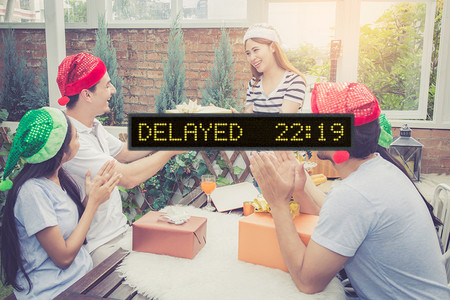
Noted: T22:19
